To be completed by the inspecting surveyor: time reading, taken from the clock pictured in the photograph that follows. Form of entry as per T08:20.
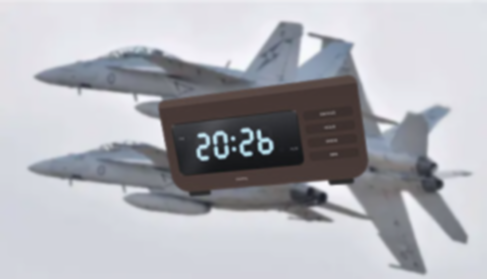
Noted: T20:26
